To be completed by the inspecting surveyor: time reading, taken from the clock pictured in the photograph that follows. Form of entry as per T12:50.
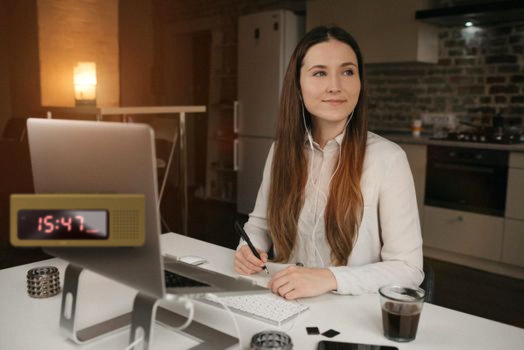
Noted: T15:47
